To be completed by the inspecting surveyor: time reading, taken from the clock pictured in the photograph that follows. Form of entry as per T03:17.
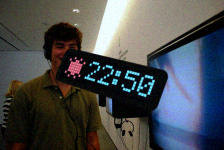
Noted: T22:50
